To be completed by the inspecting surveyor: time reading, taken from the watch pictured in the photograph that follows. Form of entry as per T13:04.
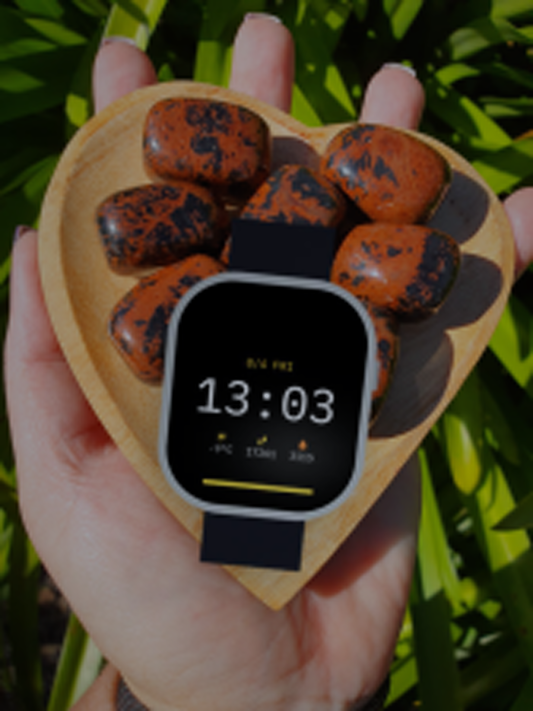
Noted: T13:03
